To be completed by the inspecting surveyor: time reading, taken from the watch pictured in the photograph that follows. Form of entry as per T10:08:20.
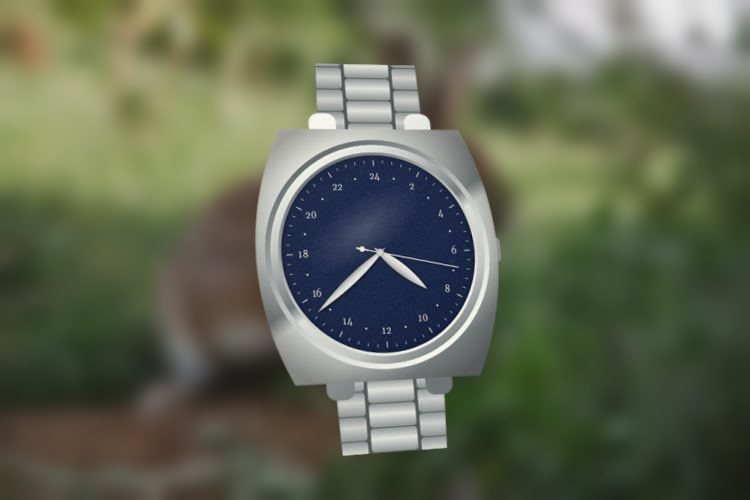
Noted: T08:38:17
